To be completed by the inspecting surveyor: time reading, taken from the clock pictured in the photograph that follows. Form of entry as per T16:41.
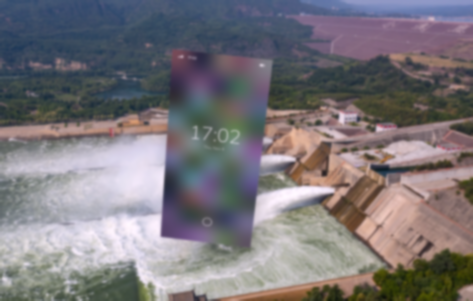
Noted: T17:02
